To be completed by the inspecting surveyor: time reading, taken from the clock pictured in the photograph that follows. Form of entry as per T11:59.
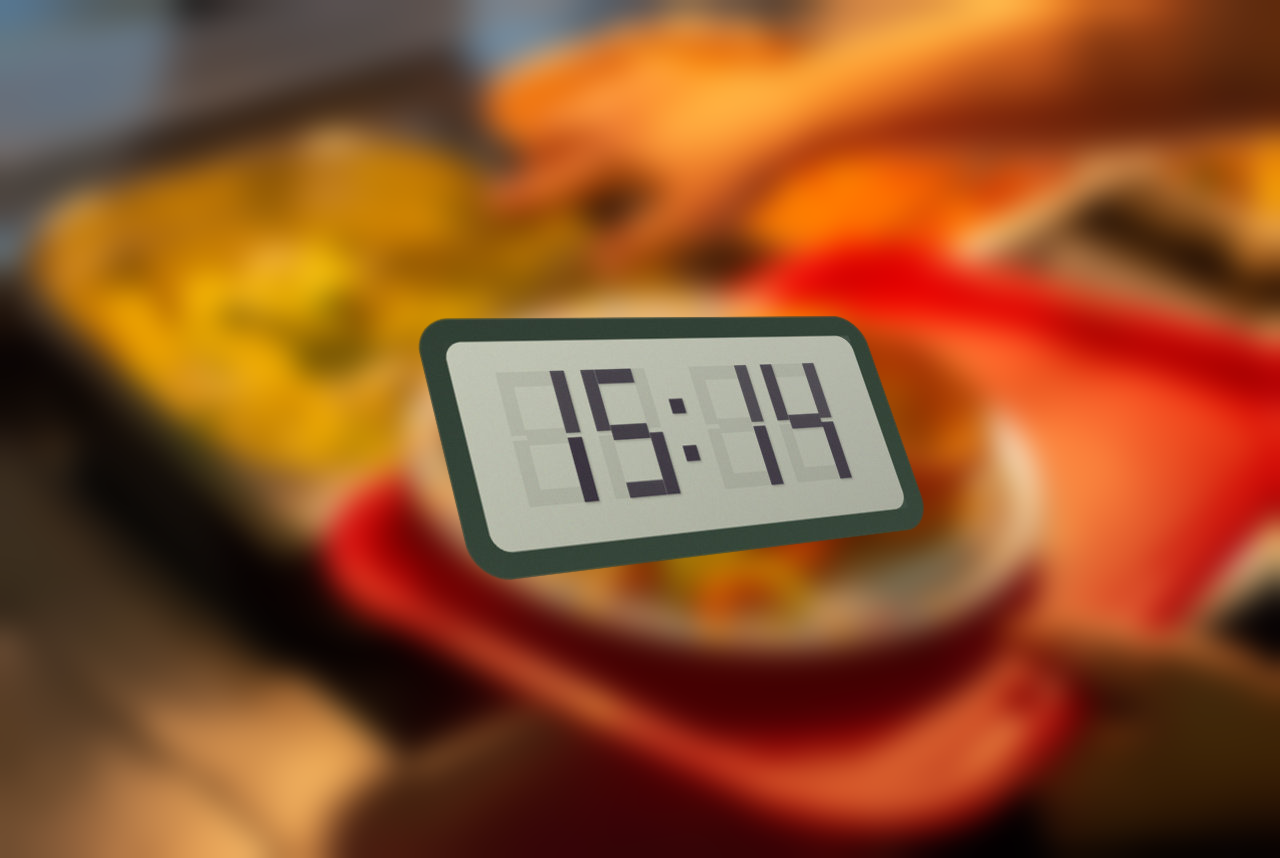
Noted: T15:14
